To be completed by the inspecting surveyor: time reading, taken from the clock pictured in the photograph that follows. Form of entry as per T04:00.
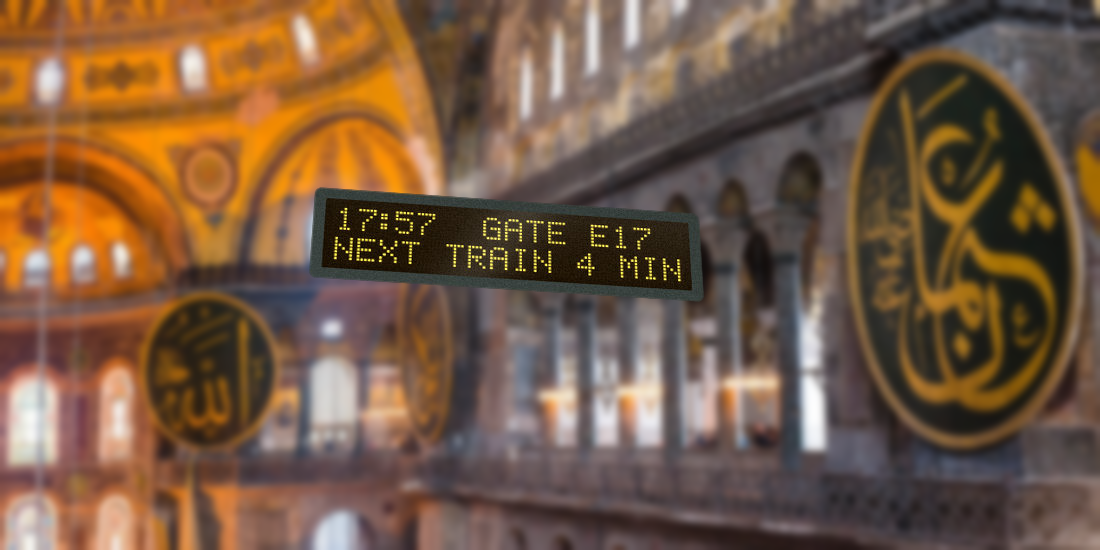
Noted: T17:57
